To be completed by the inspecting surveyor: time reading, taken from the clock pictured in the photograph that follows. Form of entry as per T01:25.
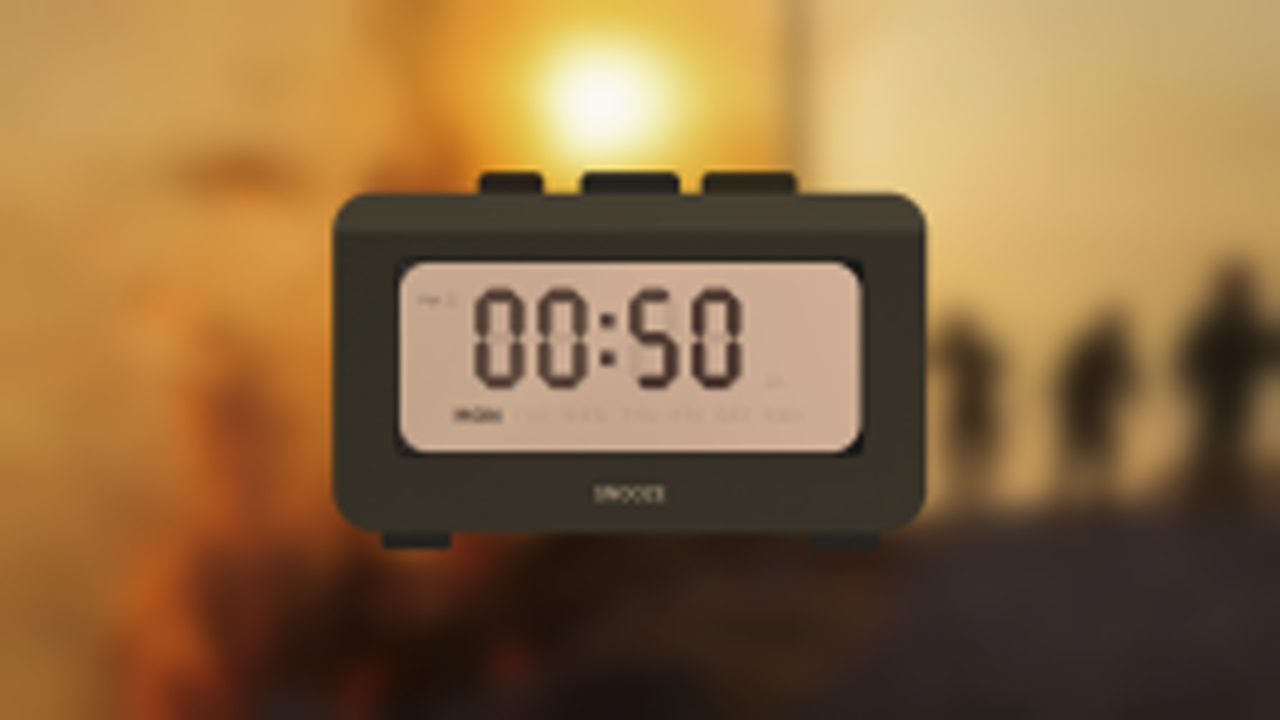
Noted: T00:50
